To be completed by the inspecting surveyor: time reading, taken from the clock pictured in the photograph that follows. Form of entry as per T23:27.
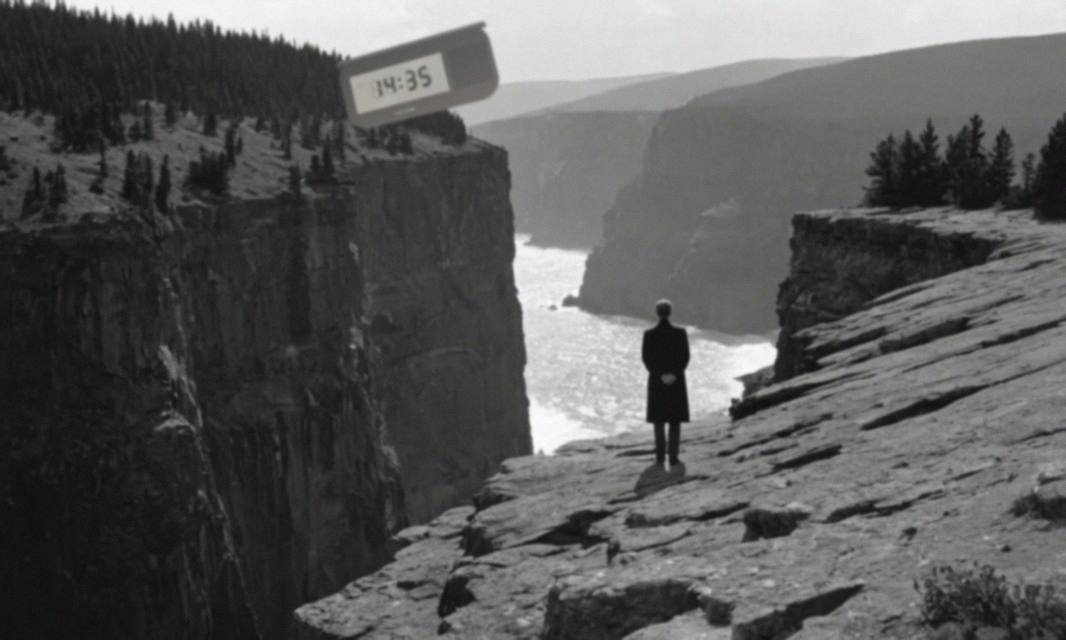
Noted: T14:35
